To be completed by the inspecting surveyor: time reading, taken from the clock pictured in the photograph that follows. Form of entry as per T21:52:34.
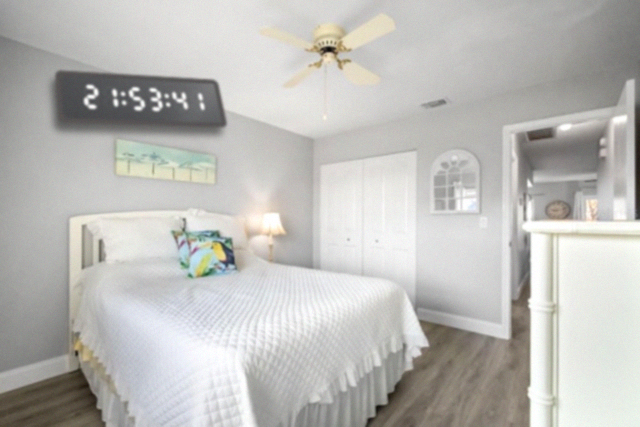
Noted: T21:53:41
